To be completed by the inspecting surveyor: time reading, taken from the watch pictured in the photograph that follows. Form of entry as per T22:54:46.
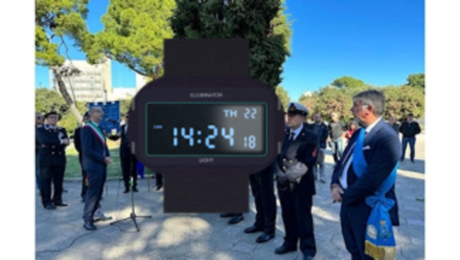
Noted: T14:24:18
